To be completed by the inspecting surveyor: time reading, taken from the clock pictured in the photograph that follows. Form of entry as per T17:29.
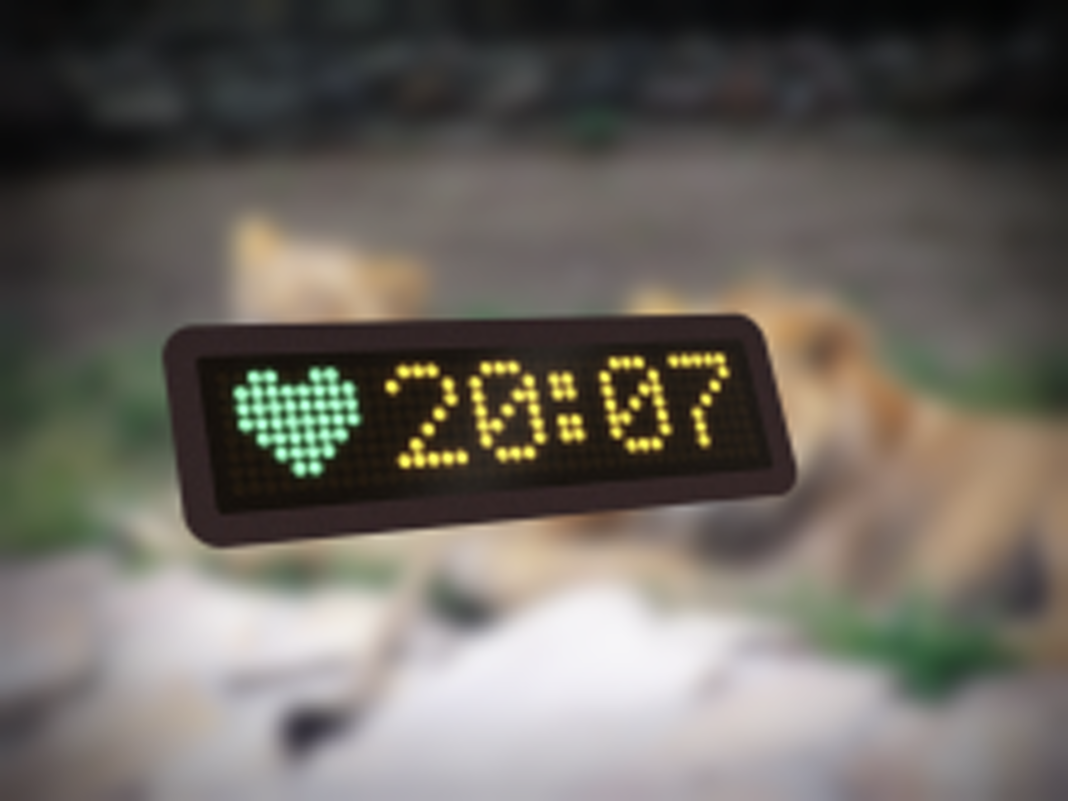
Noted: T20:07
